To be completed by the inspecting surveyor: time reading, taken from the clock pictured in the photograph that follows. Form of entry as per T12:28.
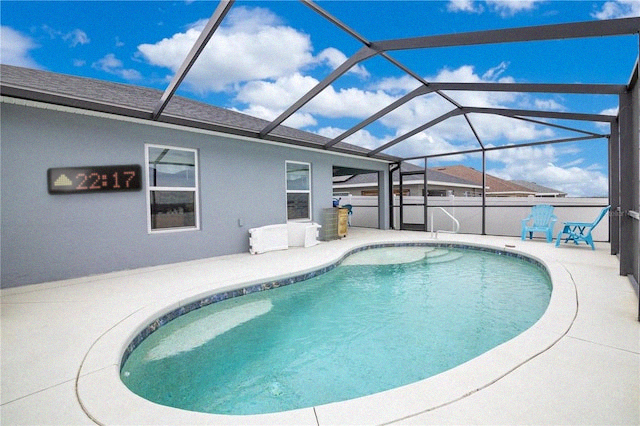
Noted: T22:17
